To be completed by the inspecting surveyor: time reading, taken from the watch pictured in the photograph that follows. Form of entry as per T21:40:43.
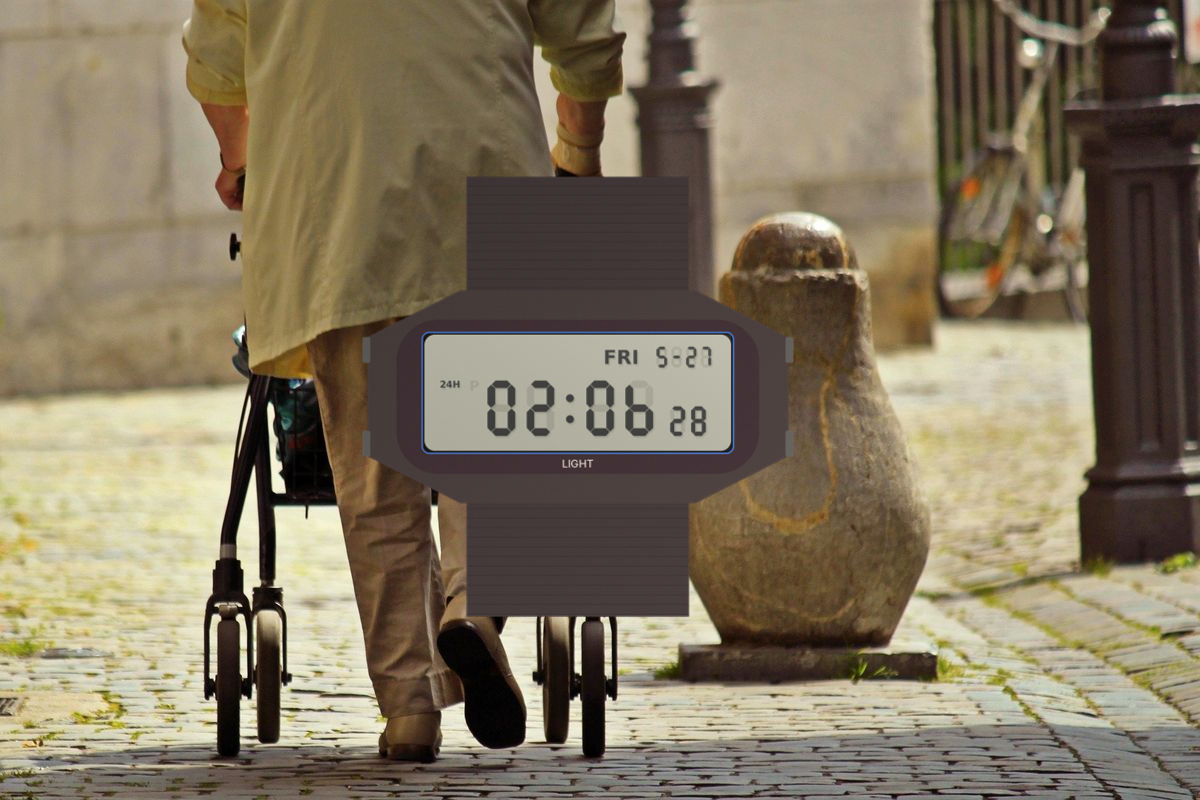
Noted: T02:06:28
